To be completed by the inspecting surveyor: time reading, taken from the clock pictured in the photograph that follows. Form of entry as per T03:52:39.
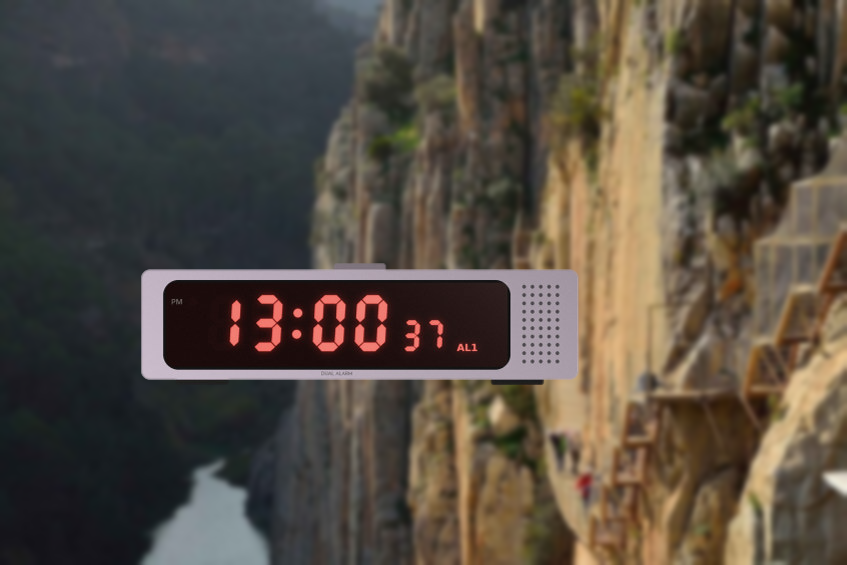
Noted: T13:00:37
